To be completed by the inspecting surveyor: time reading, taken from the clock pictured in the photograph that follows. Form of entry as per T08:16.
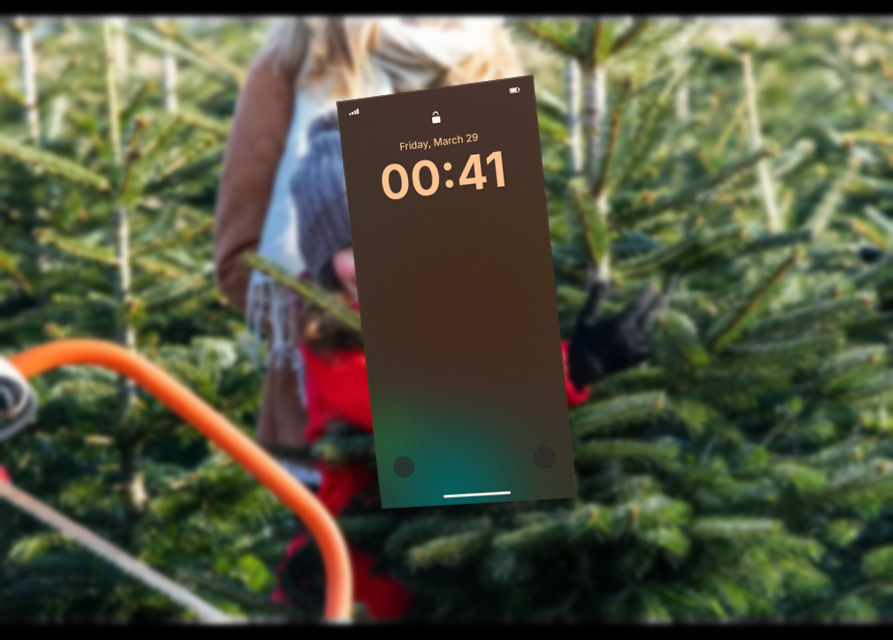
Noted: T00:41
